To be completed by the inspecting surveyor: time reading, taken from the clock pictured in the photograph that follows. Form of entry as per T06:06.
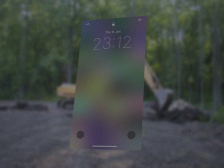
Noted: T23:12
